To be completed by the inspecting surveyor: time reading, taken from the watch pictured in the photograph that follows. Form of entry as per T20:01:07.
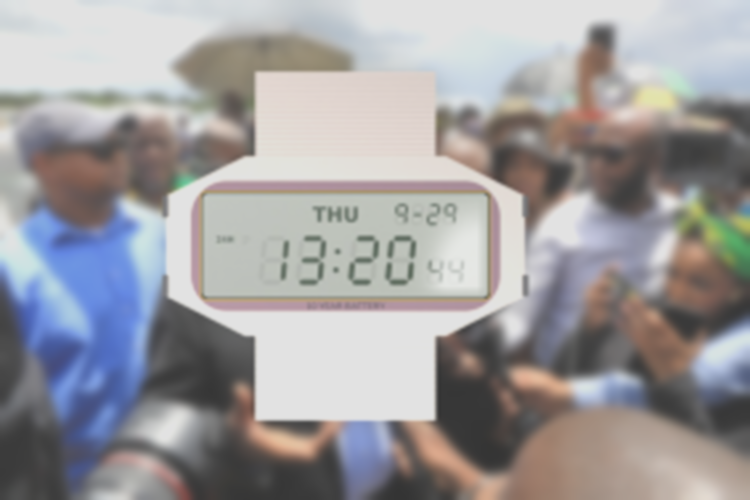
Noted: T13:20:44
